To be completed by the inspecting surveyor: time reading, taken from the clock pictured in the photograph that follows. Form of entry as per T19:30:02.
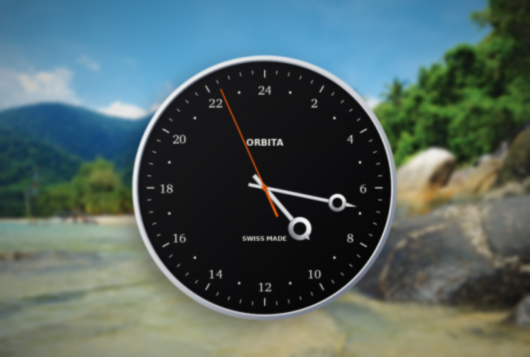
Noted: T09:16:56
